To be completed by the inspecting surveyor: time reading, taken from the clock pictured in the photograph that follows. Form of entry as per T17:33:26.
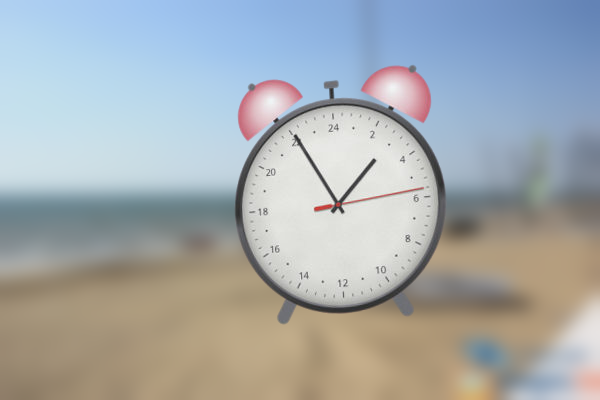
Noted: T02:55:14
